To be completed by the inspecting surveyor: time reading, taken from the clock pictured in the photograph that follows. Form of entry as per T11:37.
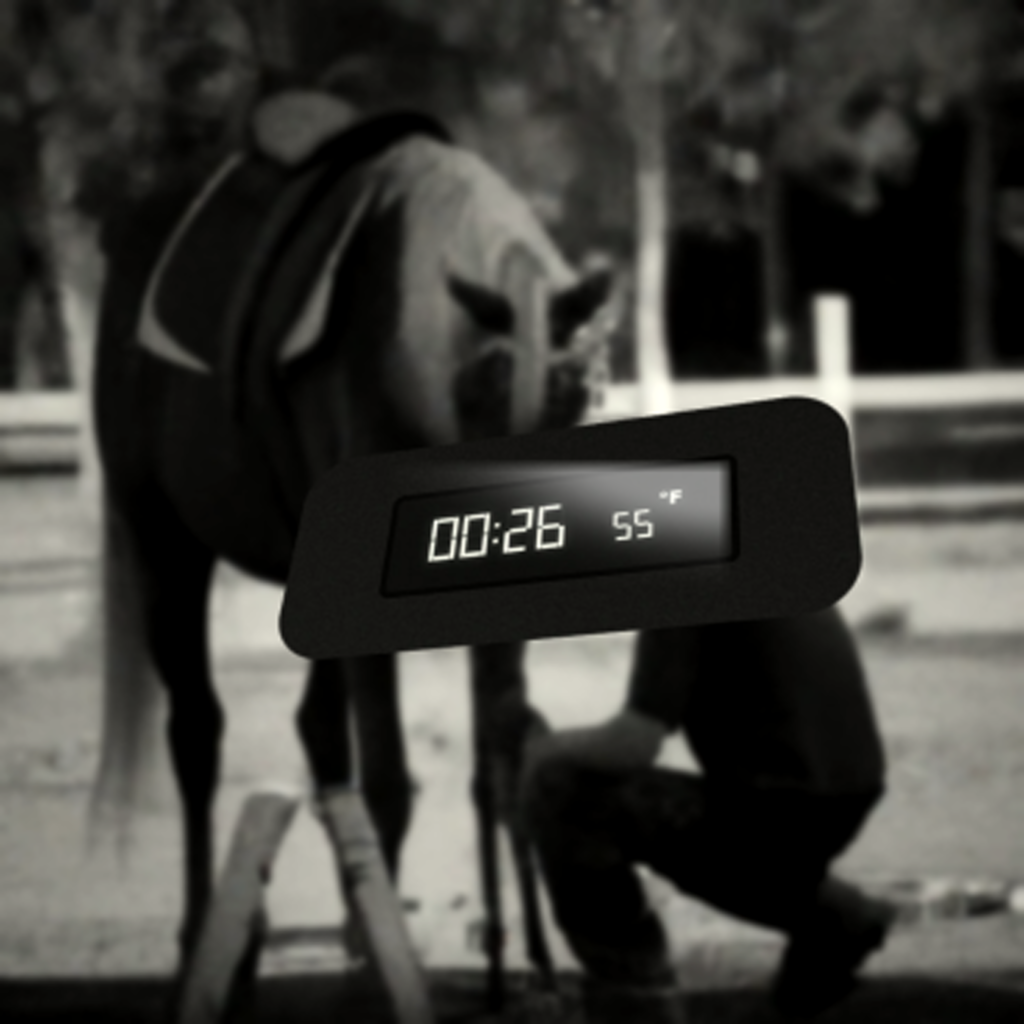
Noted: T00:26
